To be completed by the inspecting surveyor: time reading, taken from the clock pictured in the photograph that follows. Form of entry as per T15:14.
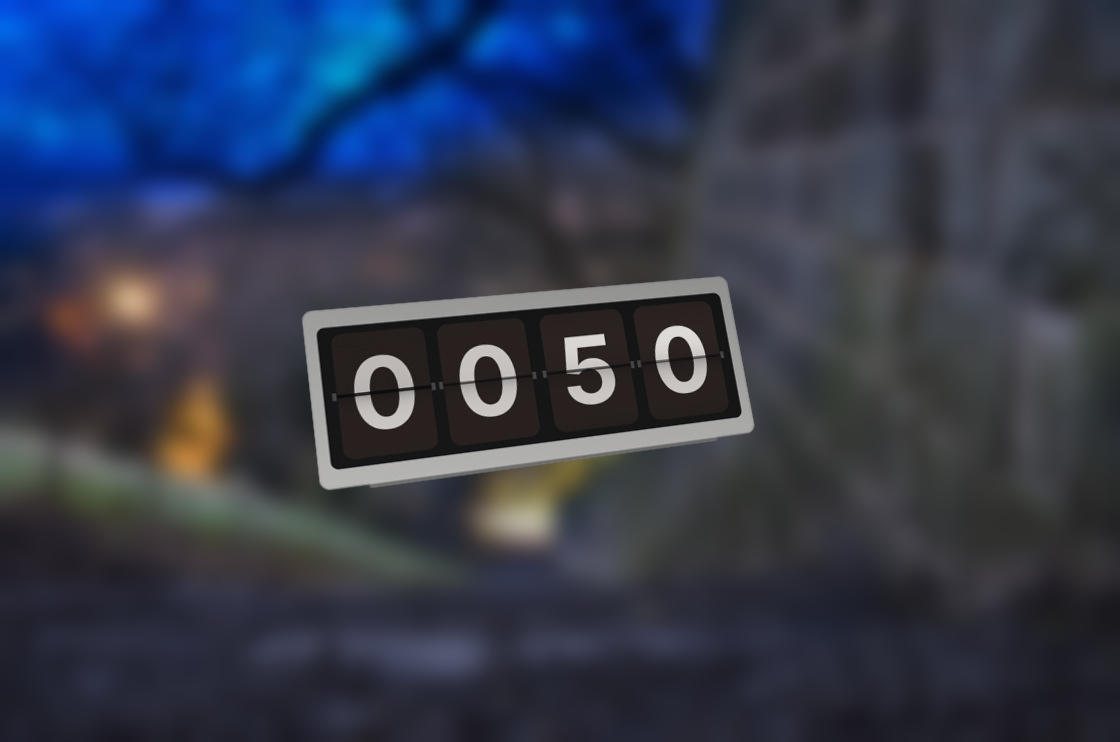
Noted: T00:50
